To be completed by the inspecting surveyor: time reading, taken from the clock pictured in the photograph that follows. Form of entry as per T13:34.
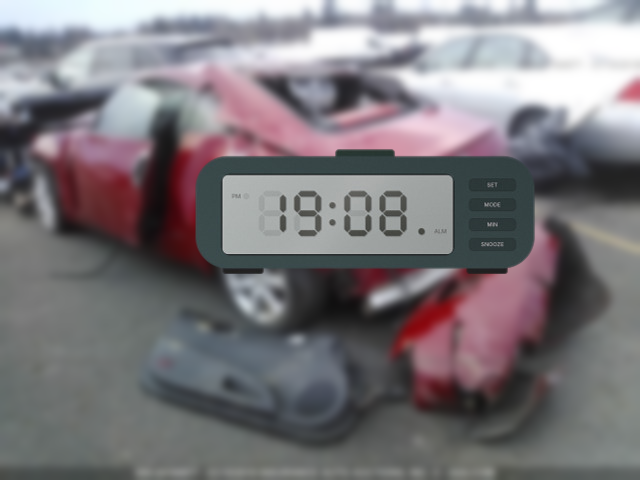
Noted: T19:08
